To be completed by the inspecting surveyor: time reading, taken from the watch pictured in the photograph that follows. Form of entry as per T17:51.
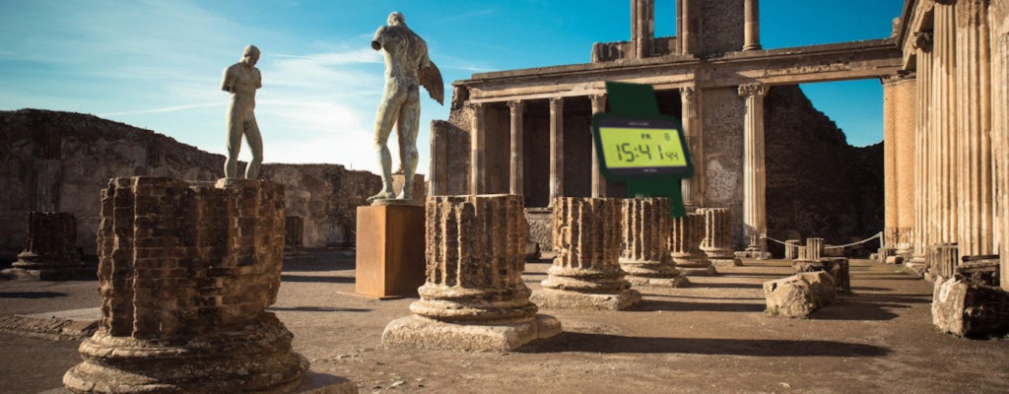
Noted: T15:41
